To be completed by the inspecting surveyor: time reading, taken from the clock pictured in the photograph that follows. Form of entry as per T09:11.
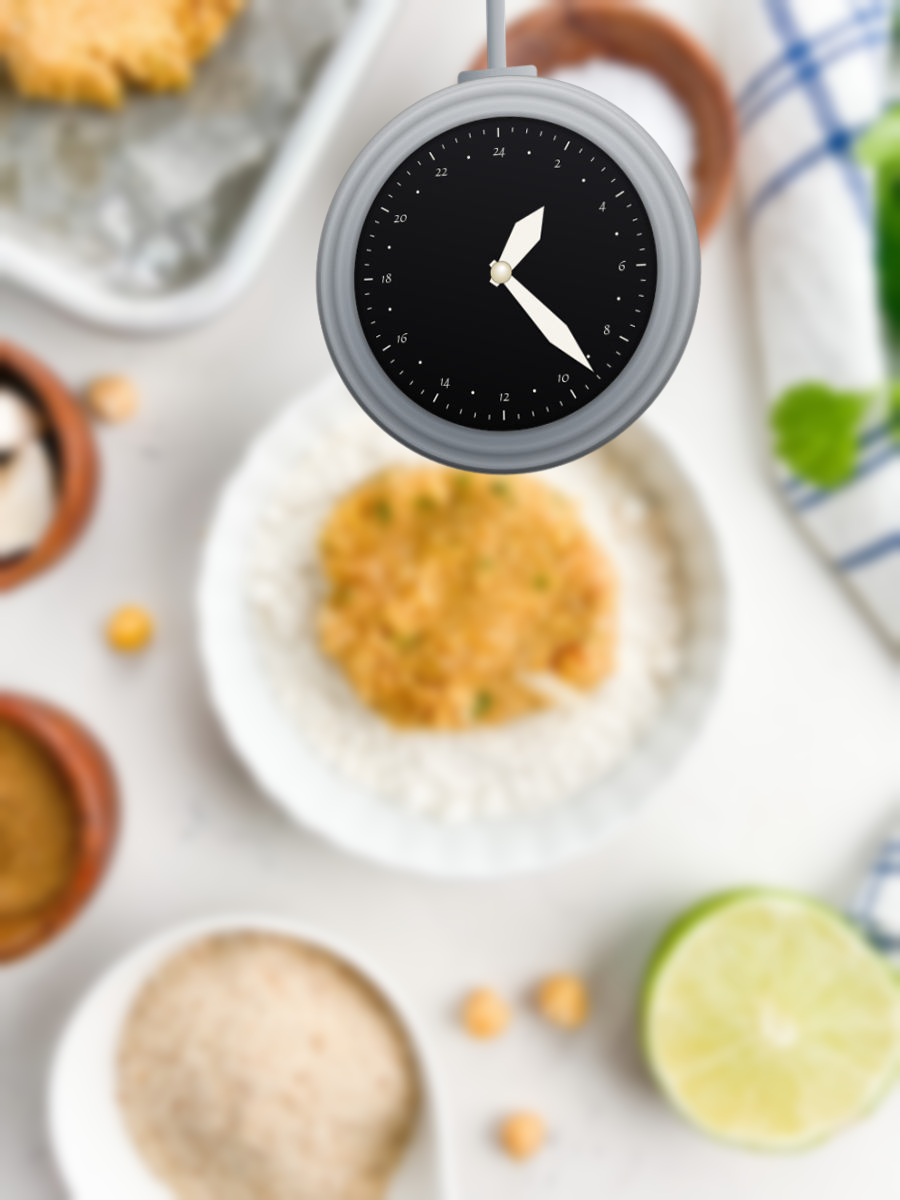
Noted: T02:23
